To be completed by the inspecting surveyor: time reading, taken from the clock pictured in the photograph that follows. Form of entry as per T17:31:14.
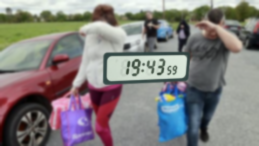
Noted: T19:43:59
